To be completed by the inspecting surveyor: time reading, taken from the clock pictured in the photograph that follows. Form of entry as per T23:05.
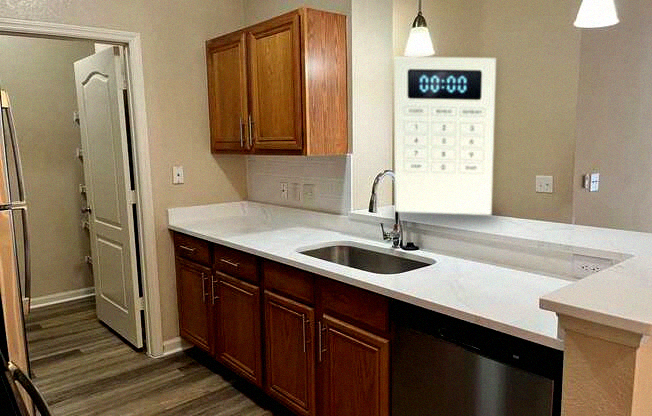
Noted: T00:00
